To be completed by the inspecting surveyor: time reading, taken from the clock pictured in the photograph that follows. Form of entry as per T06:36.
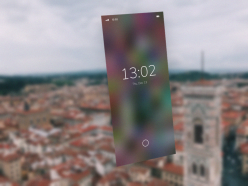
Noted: T13:02
